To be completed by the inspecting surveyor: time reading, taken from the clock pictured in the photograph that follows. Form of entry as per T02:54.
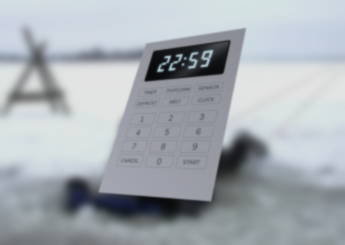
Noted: T22:59
